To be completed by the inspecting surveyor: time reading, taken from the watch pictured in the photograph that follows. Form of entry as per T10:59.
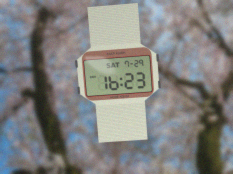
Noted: T16:23
